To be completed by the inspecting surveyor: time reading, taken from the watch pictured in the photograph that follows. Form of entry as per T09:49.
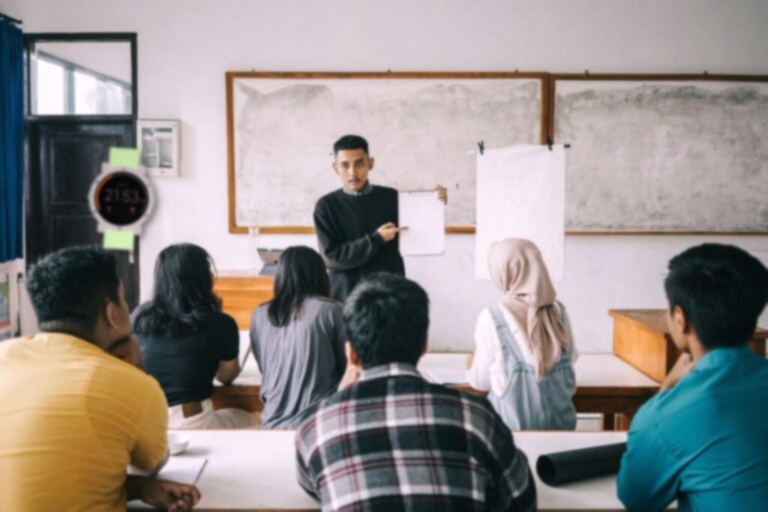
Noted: T21:53
